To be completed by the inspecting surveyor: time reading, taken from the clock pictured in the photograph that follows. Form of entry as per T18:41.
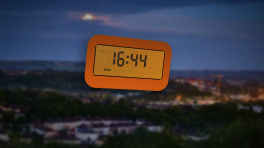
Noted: T16:44
